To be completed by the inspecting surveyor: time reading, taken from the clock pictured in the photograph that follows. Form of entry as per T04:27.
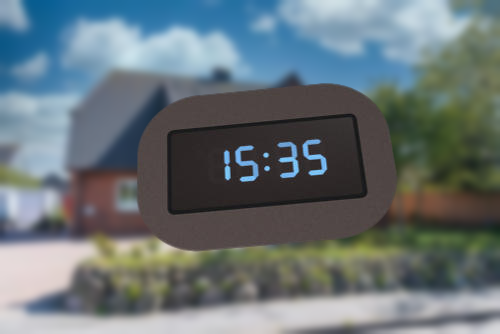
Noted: T15:35
